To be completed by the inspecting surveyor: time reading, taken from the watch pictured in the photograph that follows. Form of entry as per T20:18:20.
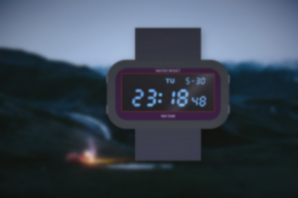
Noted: T23:18:48
